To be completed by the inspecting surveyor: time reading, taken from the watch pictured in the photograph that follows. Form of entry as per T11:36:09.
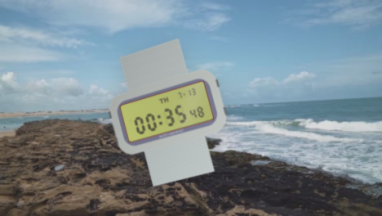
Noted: T00:35:48
